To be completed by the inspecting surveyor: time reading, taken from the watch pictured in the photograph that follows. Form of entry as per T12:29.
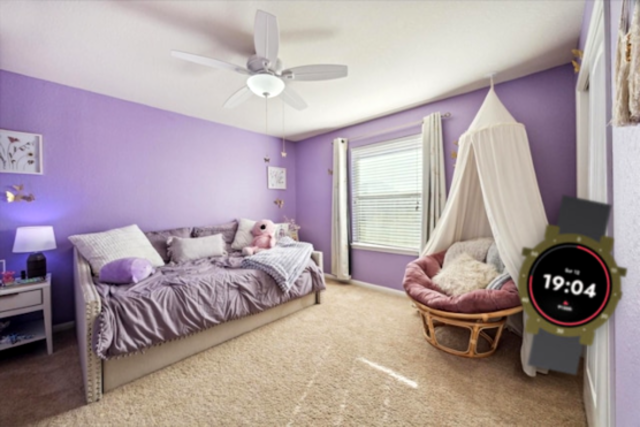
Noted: T19:04
